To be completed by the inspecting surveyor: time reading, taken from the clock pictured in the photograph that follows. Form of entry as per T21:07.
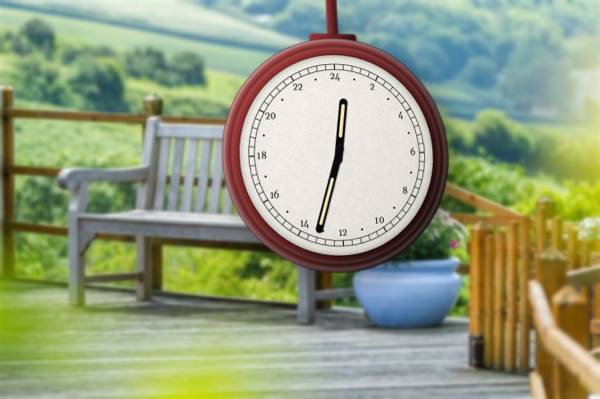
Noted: T00:33
